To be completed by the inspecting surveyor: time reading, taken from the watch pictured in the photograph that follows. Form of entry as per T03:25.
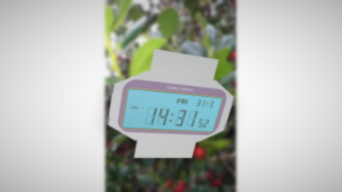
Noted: T14:31
